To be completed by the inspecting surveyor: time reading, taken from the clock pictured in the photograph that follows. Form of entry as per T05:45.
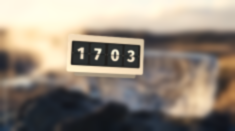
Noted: T17:03
